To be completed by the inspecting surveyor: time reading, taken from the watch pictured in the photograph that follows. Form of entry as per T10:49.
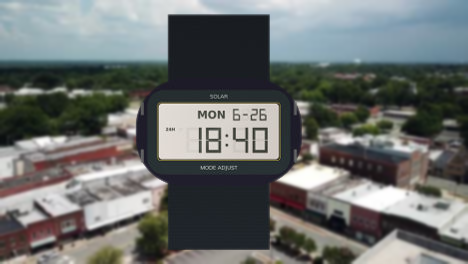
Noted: T18:40
